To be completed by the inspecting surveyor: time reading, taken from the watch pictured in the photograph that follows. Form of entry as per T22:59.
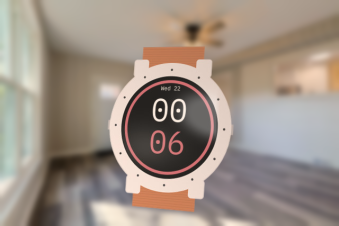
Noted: T00:06
